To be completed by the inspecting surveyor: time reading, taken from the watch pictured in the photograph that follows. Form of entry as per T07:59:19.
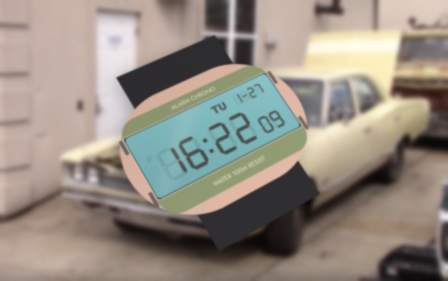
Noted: T16:22:09
